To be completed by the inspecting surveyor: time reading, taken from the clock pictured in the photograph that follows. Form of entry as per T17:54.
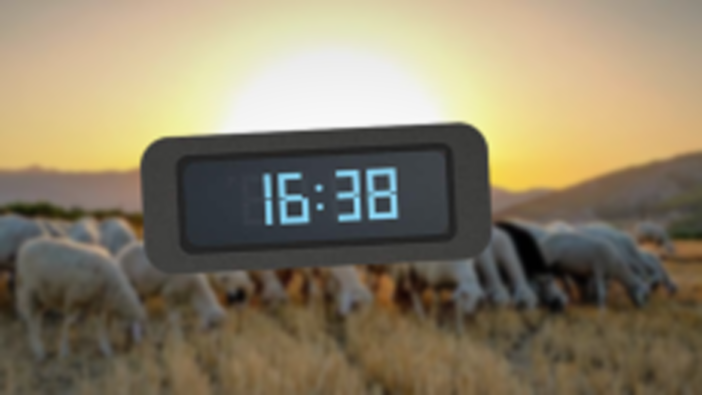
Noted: T16:38
